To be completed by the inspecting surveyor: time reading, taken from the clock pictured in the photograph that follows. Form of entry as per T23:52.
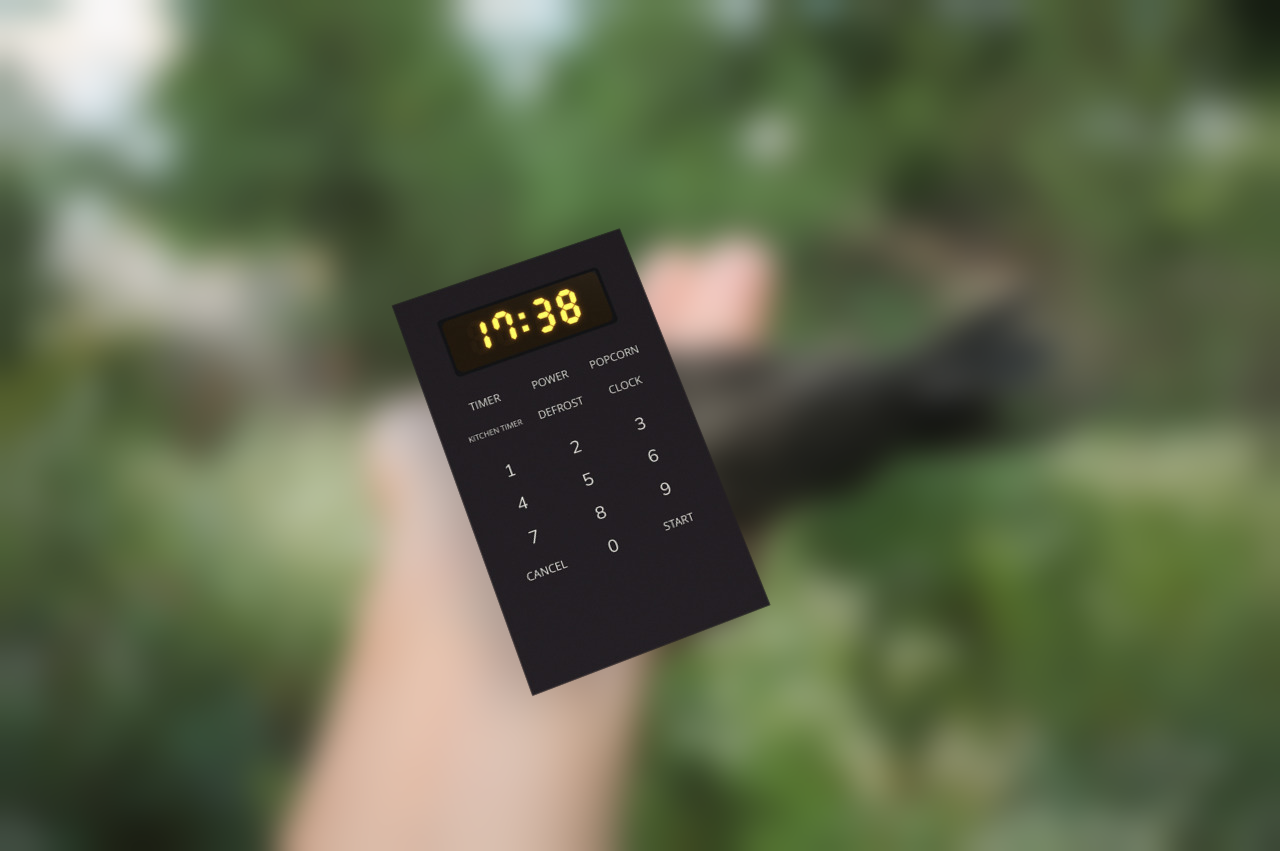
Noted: T17:38
